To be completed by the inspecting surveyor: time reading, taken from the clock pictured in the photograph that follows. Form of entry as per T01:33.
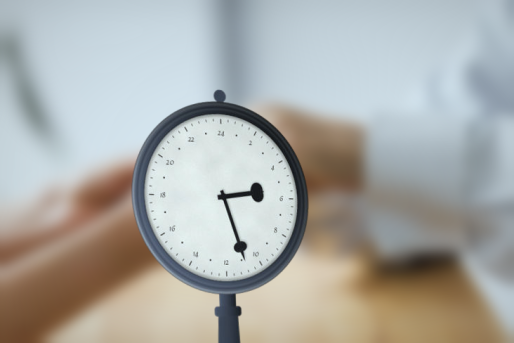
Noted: T05:27
